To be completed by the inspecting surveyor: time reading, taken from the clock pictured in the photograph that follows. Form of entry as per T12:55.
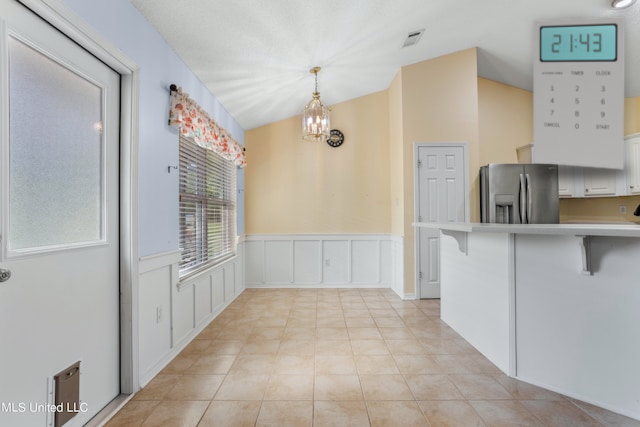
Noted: T21:43
